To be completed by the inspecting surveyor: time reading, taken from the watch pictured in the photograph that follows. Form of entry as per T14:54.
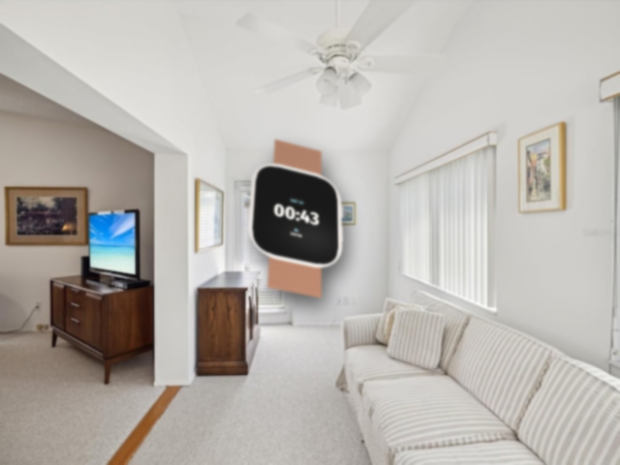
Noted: T00:43
